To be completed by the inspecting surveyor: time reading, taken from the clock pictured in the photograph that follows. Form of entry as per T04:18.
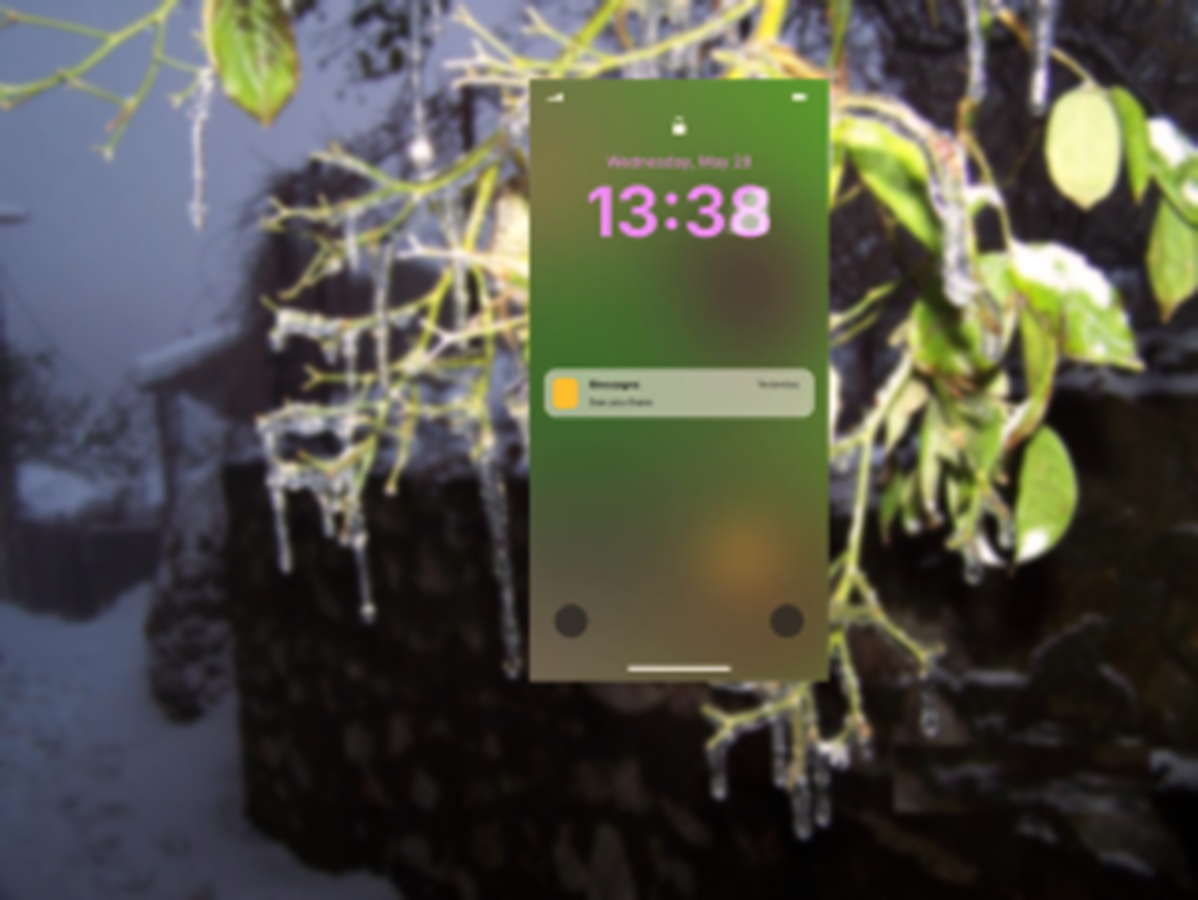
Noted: T13:38
